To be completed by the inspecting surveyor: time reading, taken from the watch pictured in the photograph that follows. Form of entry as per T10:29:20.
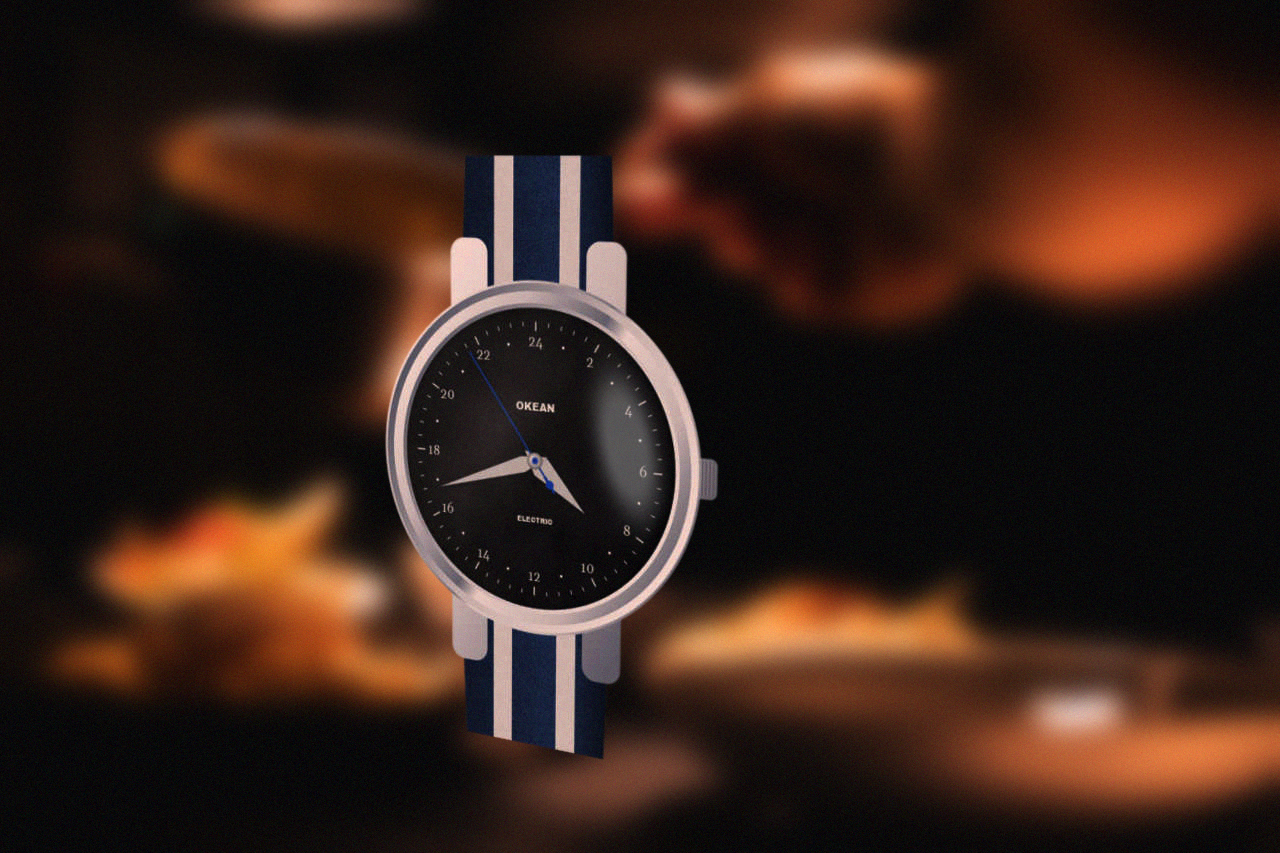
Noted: T08:41:54
